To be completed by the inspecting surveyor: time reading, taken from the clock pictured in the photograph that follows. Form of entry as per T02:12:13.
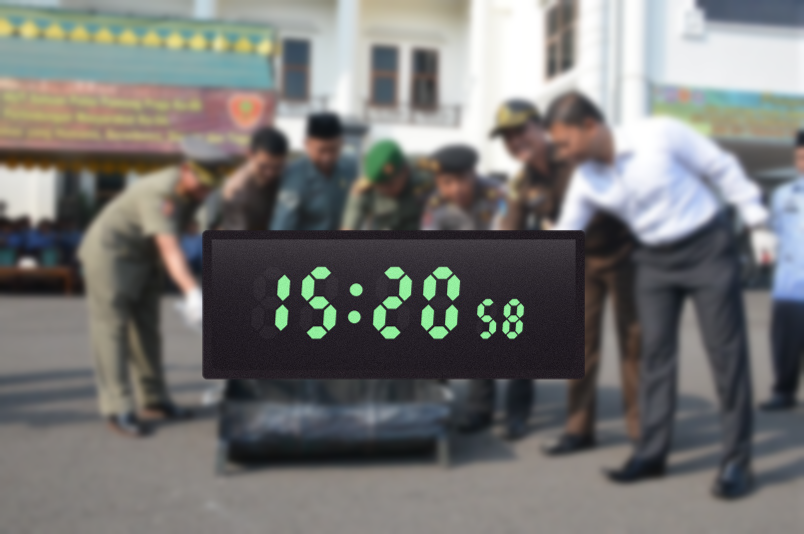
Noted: T15:20:58
